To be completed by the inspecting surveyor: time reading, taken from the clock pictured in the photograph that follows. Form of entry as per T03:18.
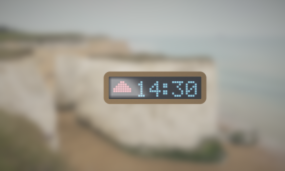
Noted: T14:30
